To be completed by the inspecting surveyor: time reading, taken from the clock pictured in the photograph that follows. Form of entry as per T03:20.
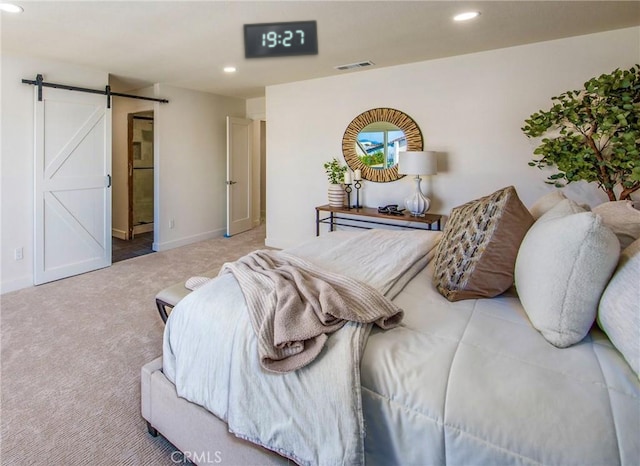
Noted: T19:27
